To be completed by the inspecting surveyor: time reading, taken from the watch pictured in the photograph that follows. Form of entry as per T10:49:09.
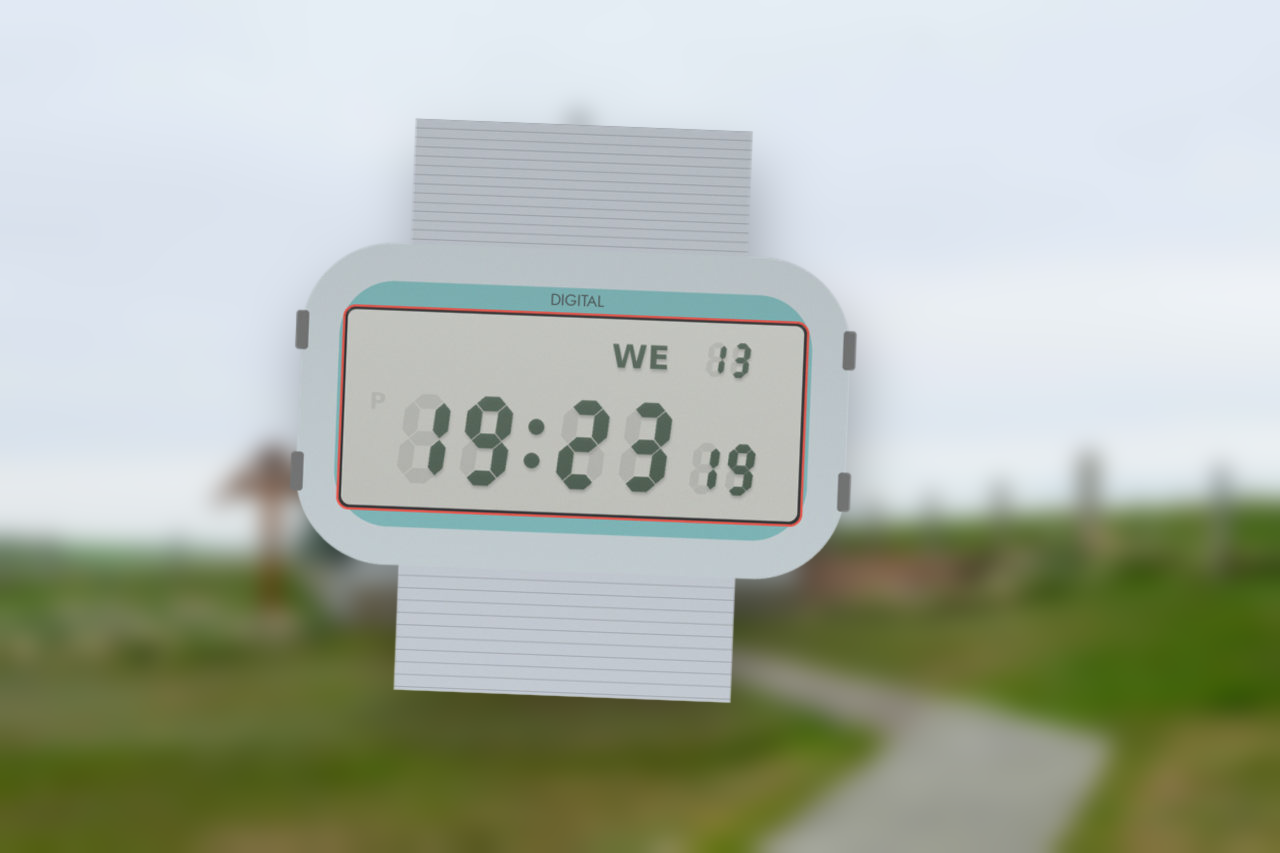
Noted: T19:23:19
